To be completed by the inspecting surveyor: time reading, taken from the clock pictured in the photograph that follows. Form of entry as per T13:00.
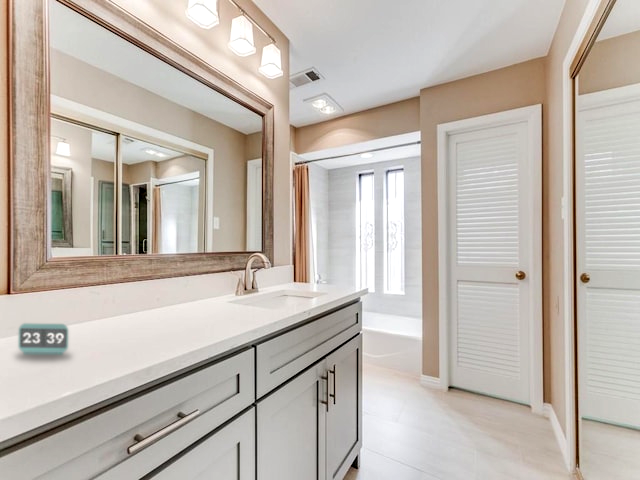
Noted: T23:39
